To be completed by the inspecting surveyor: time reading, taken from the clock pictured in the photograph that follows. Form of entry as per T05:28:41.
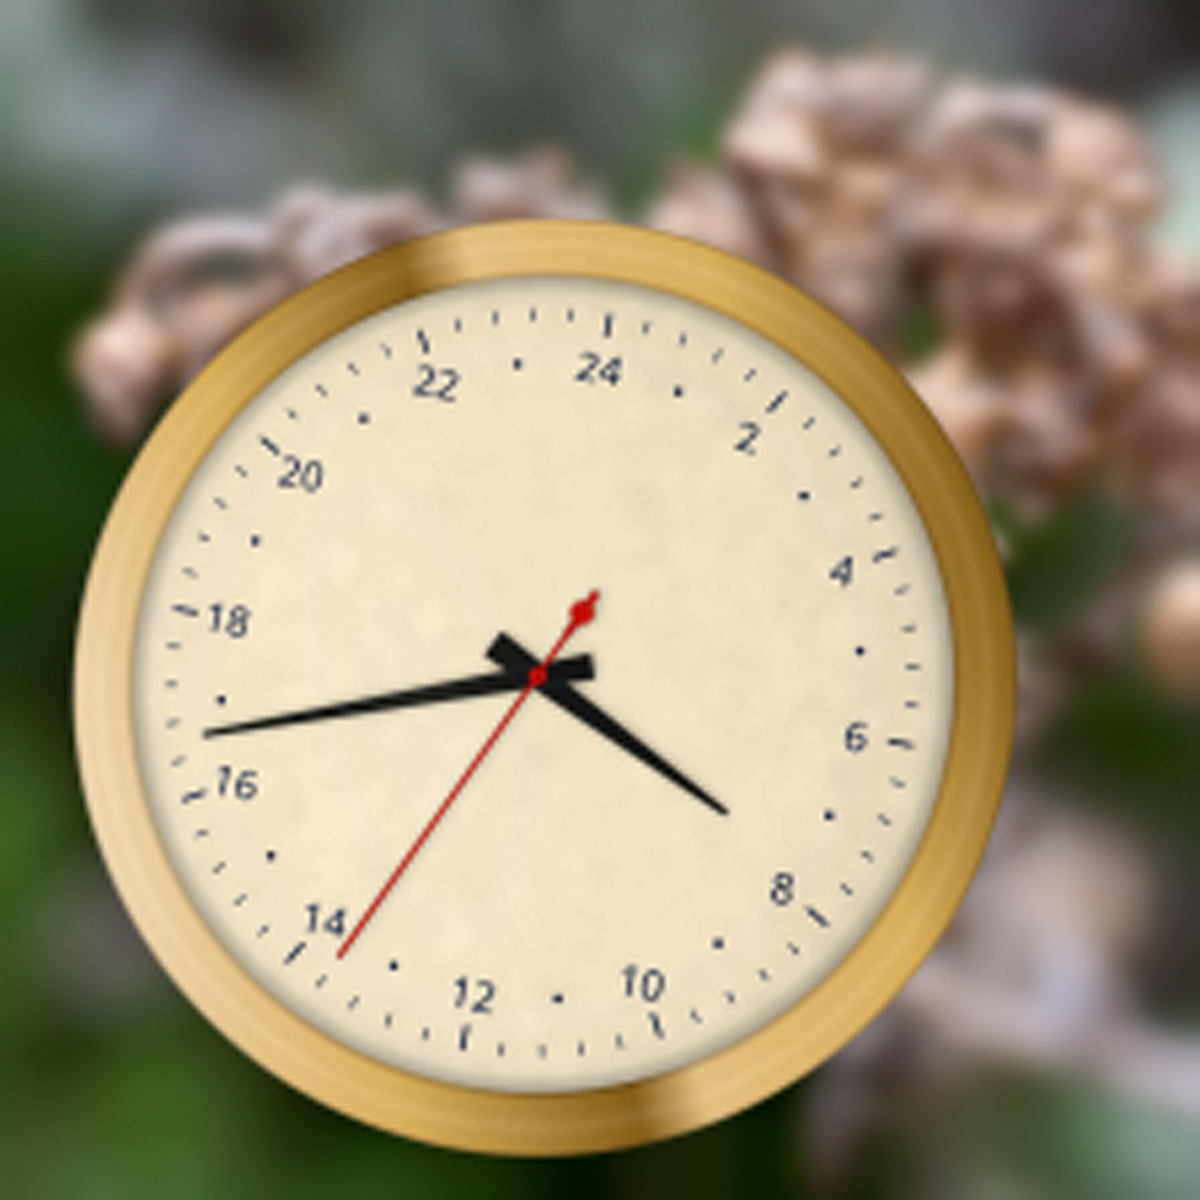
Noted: T07:41:34
